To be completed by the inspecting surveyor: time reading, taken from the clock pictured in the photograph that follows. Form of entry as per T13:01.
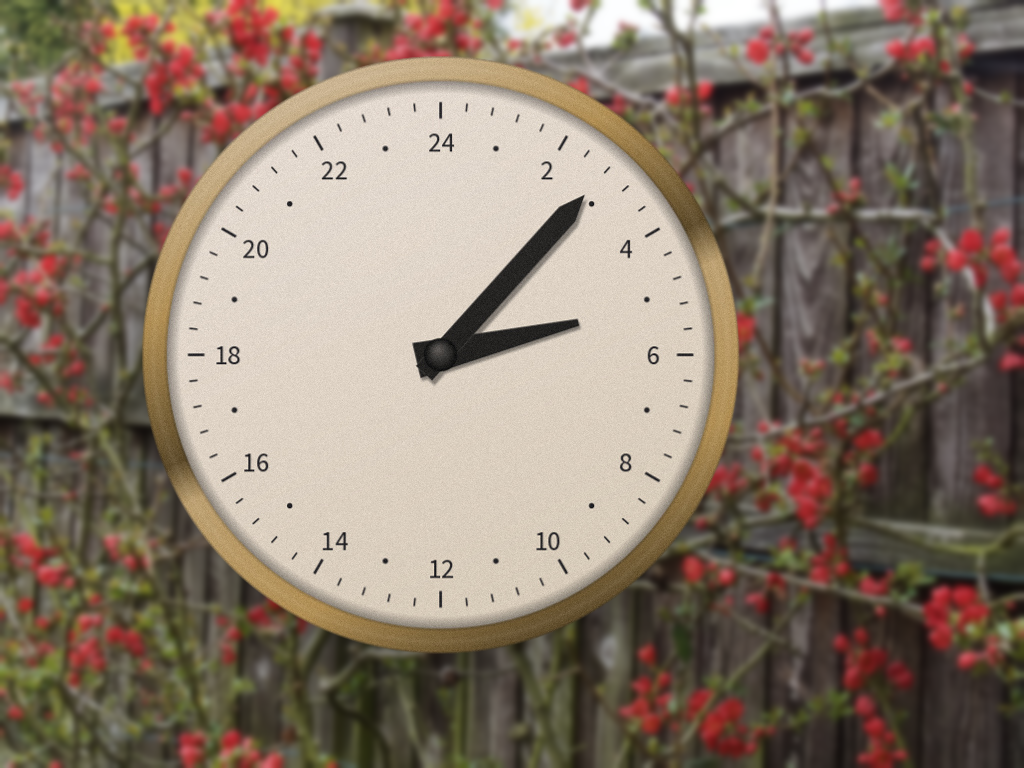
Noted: T05:07
